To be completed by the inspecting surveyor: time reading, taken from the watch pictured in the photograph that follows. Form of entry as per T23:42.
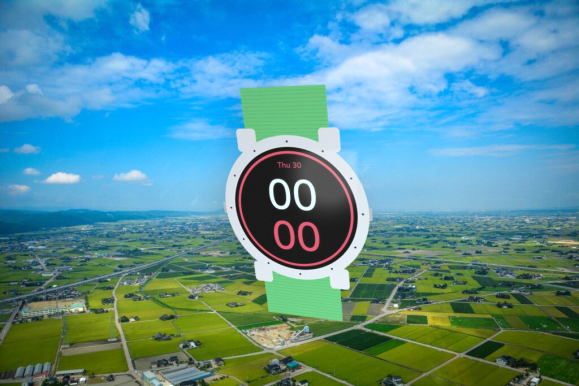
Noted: T00:00
